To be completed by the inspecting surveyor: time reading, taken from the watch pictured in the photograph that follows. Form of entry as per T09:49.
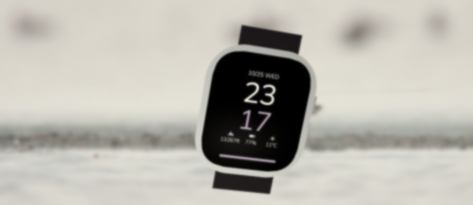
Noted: T23:17
